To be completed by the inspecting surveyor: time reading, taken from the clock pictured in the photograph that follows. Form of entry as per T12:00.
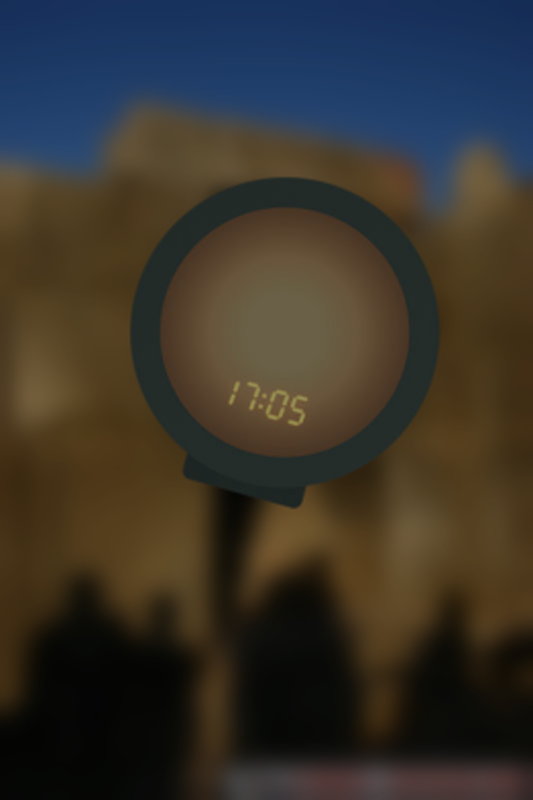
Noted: T17:05
